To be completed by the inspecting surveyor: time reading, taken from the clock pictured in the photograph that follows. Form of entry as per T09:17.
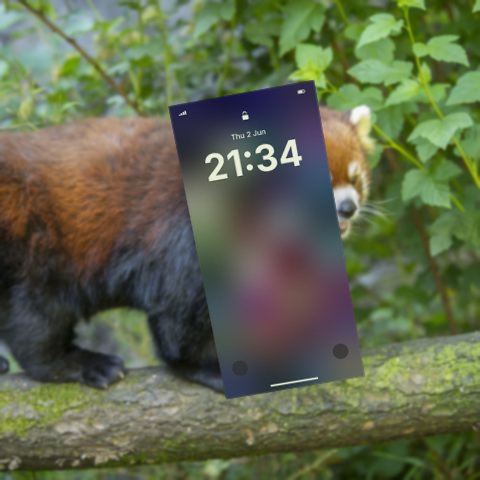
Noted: T21:34
